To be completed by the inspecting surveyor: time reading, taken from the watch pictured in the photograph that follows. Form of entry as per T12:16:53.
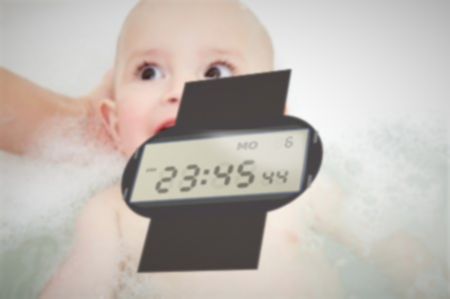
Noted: T23:45:44
